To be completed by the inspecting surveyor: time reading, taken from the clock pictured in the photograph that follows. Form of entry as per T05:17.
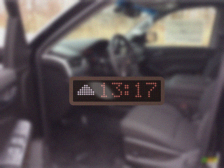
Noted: T13:17
